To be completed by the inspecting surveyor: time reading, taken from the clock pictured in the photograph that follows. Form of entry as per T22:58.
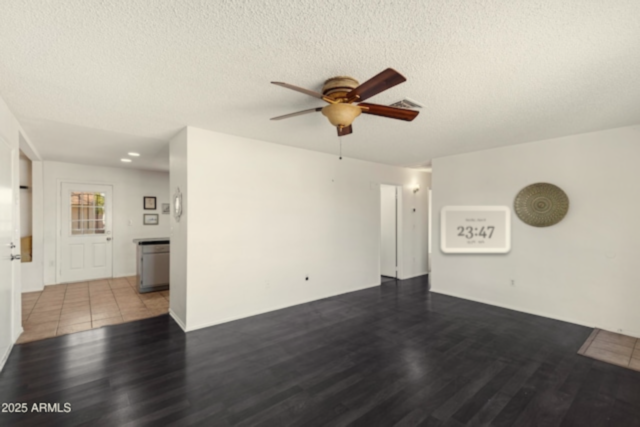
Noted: T23:47
